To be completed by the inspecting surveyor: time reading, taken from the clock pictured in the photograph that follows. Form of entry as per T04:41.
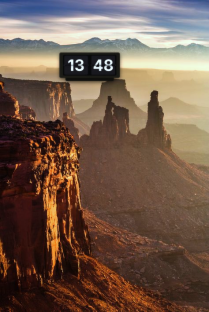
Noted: T13:48
